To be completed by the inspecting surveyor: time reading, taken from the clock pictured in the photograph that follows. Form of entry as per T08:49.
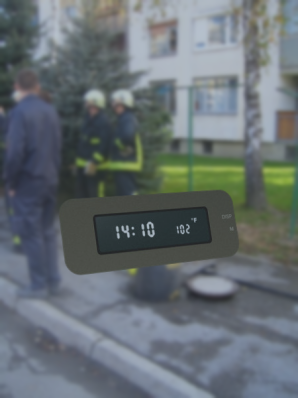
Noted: T14:10
